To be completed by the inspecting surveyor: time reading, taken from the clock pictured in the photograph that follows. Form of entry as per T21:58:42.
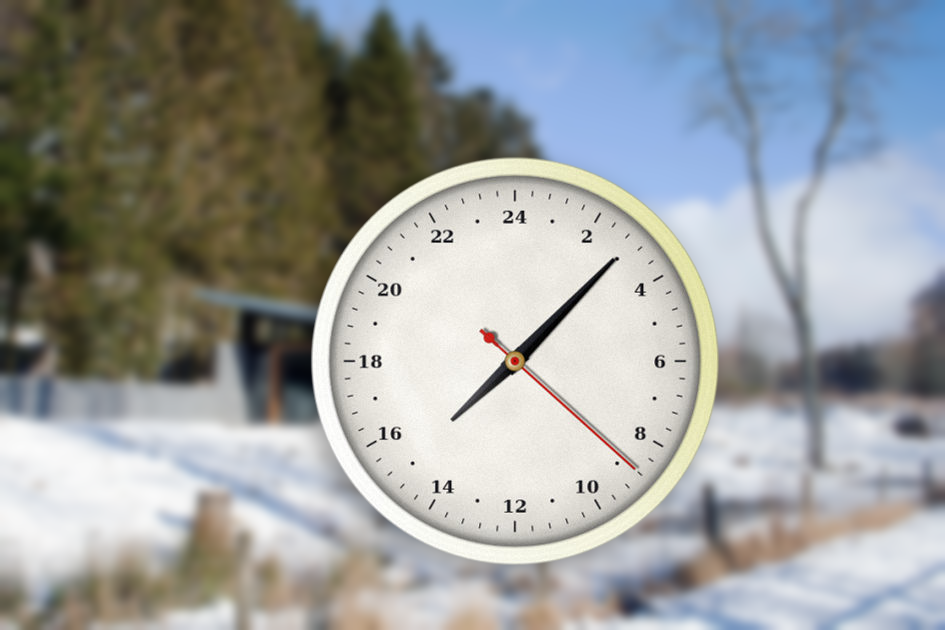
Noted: T15:07:22
